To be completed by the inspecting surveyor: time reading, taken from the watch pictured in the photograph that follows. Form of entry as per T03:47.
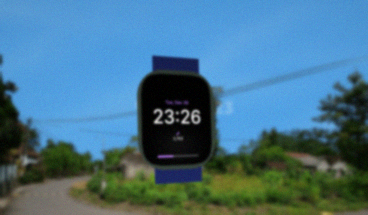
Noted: T23:26
